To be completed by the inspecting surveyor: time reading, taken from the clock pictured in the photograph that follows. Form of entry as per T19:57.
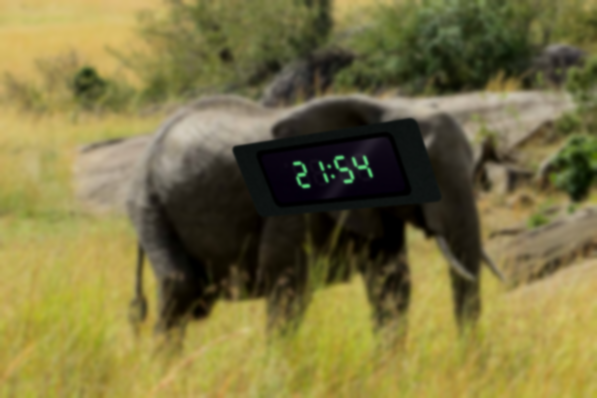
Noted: T21:54
